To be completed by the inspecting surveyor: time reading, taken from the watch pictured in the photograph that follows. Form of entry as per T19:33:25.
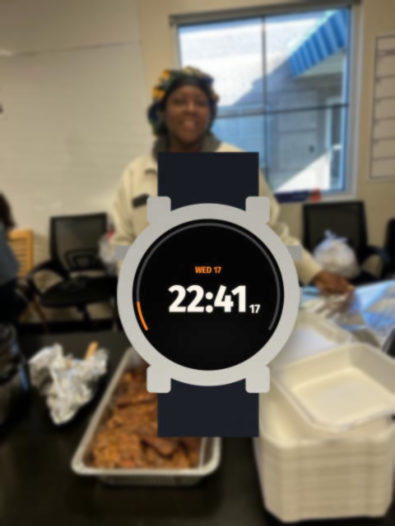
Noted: T22:41:17
